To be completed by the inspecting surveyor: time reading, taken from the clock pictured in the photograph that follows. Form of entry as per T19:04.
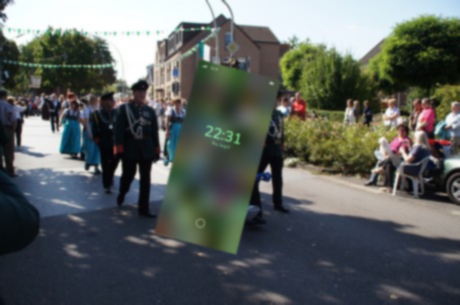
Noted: T22:31
